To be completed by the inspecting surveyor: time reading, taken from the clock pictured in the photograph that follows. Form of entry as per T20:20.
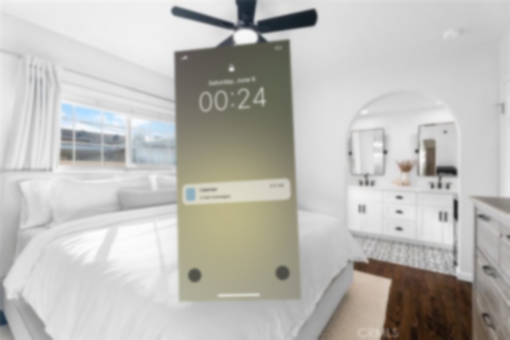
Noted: T00:24
